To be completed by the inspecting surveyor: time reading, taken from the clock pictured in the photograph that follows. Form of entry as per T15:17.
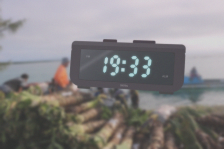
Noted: T19:33
